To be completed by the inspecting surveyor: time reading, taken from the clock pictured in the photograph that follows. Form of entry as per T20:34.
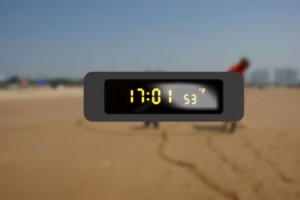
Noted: T17:01
